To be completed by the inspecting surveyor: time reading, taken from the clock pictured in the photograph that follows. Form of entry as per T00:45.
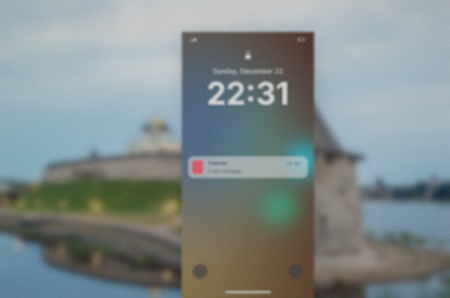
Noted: T22:31
